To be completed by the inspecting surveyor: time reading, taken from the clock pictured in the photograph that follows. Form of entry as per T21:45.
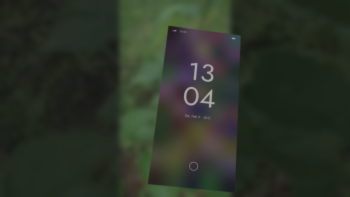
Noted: T13:04
